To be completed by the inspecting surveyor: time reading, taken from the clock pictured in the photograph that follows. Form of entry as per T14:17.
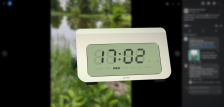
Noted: T17:02
